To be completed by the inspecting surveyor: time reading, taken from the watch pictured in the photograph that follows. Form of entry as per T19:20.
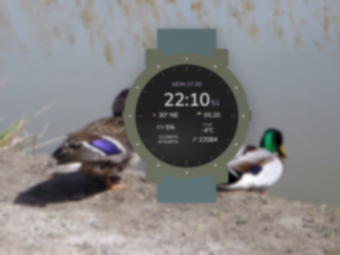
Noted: T22:10
